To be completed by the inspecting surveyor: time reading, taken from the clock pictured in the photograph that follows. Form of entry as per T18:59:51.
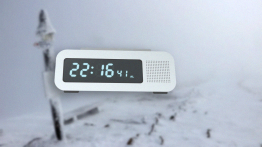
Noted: T22:16:41
